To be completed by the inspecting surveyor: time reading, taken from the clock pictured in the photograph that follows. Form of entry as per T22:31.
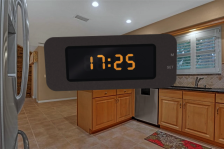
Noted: T17:25
